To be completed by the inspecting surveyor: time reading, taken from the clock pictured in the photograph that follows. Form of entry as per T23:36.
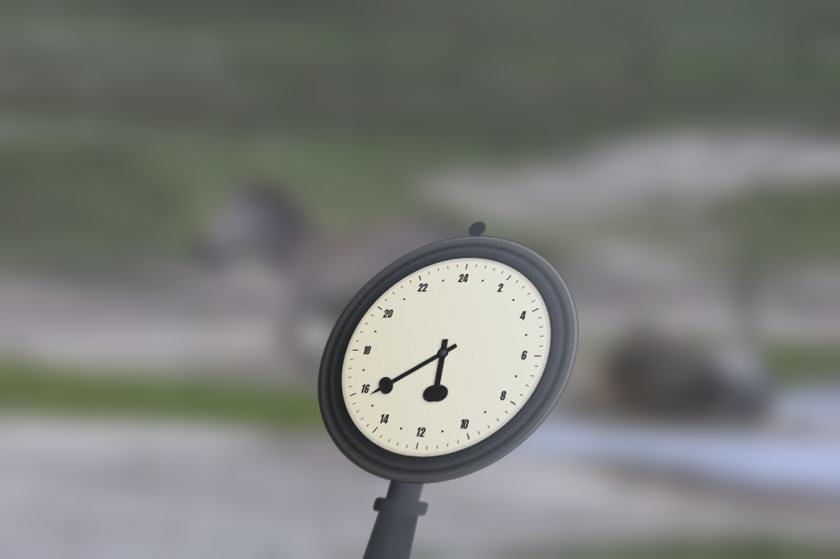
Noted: T11:39
